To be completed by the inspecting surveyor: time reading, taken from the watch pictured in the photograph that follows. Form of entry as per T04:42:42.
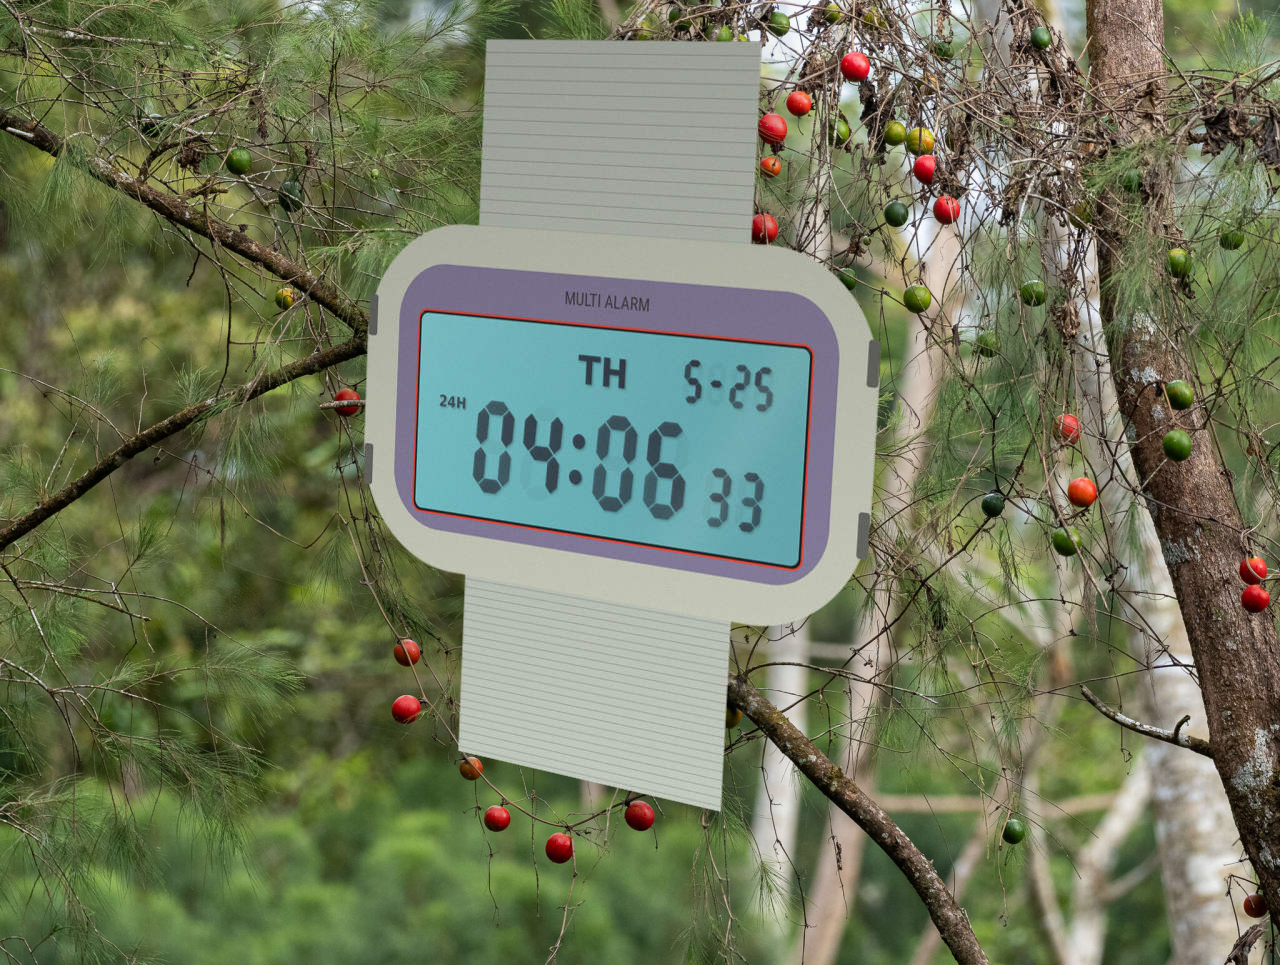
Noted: T04:06:33
